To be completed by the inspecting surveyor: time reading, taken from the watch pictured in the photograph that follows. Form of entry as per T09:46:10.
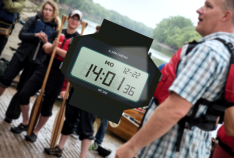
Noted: T14:01:36
